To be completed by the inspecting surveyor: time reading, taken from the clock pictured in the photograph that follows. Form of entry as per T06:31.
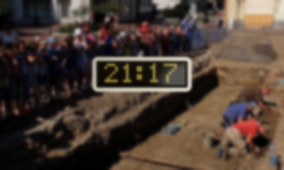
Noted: T21:17
